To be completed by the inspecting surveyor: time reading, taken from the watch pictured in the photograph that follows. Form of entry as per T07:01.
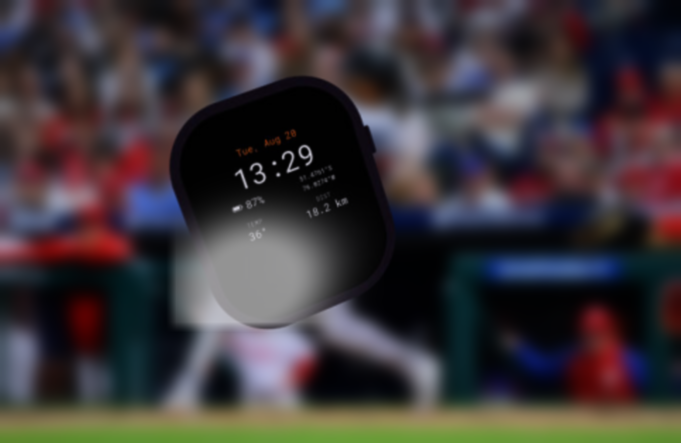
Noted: T13:29
